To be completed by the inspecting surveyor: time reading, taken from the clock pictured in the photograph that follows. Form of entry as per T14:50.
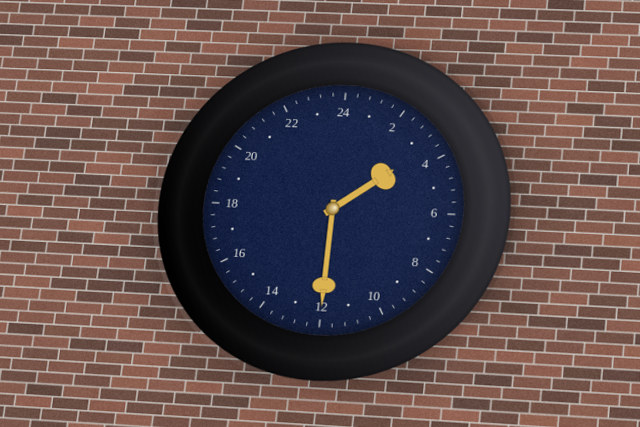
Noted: T03:30
